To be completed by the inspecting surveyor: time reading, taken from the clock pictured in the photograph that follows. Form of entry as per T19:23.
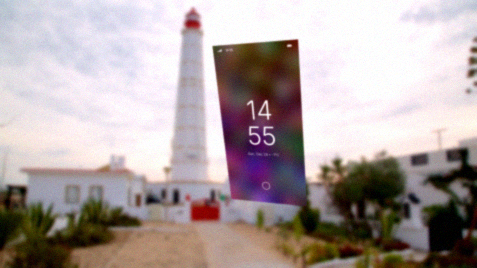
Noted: T14:55
